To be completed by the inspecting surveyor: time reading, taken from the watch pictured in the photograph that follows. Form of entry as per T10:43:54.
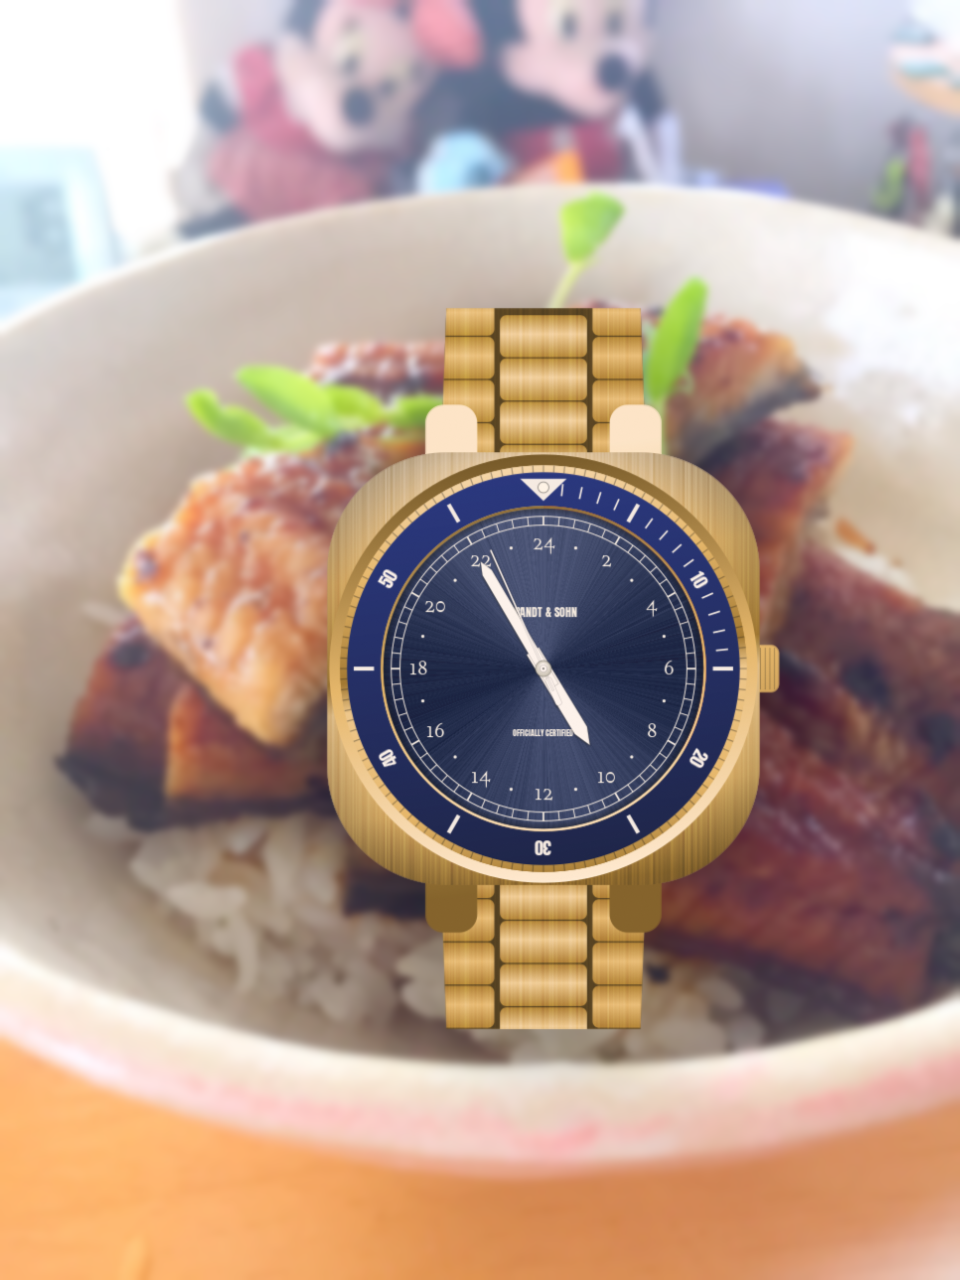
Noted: T09:54:56
